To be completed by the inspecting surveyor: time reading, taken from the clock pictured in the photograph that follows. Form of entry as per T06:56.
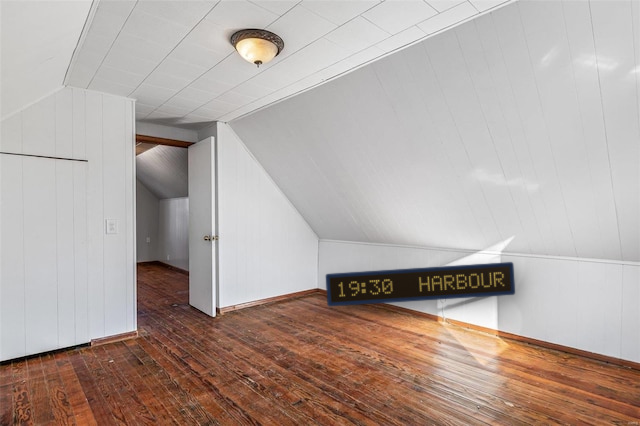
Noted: T19:30
